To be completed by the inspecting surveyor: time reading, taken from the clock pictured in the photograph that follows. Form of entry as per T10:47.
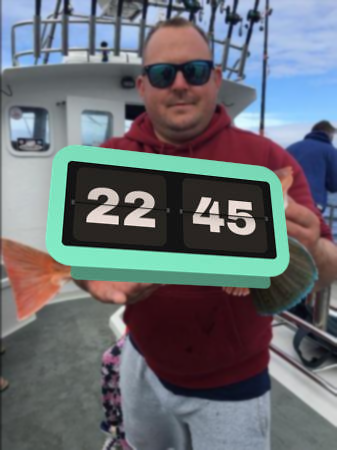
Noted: T22:45
